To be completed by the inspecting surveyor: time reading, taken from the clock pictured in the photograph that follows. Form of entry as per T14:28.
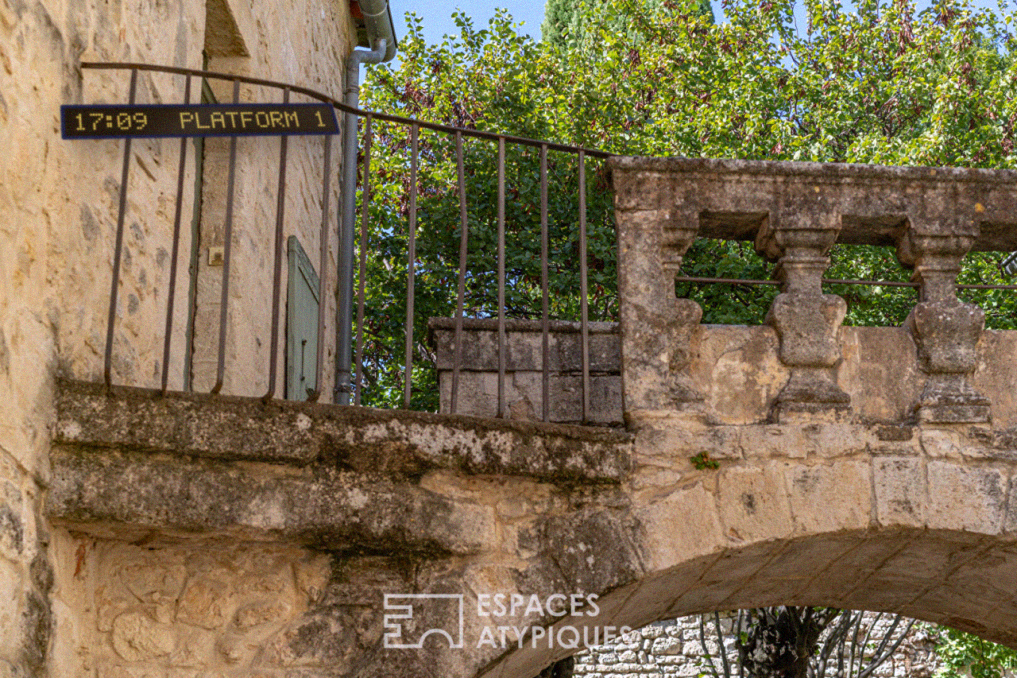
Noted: T17:09
